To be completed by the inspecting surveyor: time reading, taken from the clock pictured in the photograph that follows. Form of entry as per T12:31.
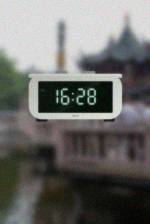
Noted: T16:28
